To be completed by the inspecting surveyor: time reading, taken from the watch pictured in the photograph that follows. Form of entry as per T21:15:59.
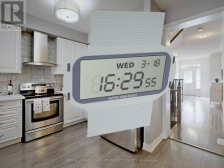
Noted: T16:29:55
